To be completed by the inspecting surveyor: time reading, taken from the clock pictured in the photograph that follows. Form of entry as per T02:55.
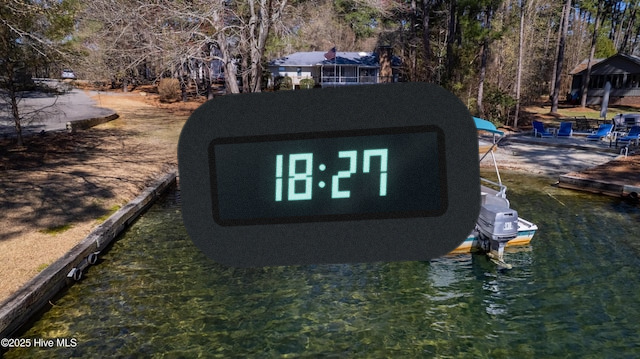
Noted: T18:27
